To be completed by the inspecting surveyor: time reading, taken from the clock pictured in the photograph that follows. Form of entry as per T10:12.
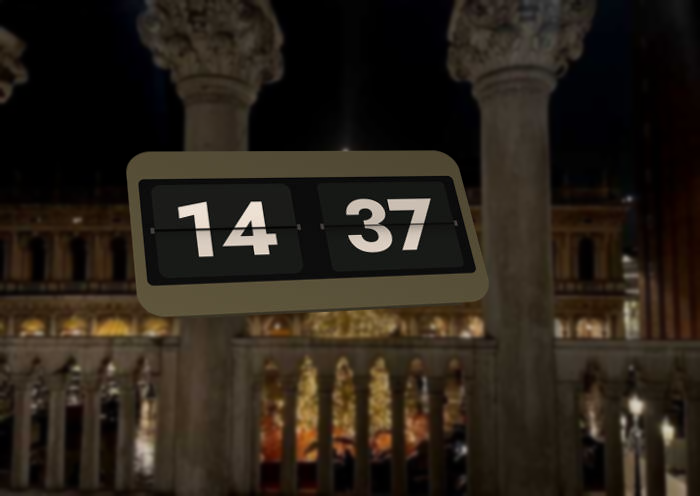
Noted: T14:37
